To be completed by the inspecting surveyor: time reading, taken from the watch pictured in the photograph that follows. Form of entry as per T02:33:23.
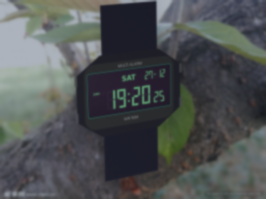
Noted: T19:20:25
